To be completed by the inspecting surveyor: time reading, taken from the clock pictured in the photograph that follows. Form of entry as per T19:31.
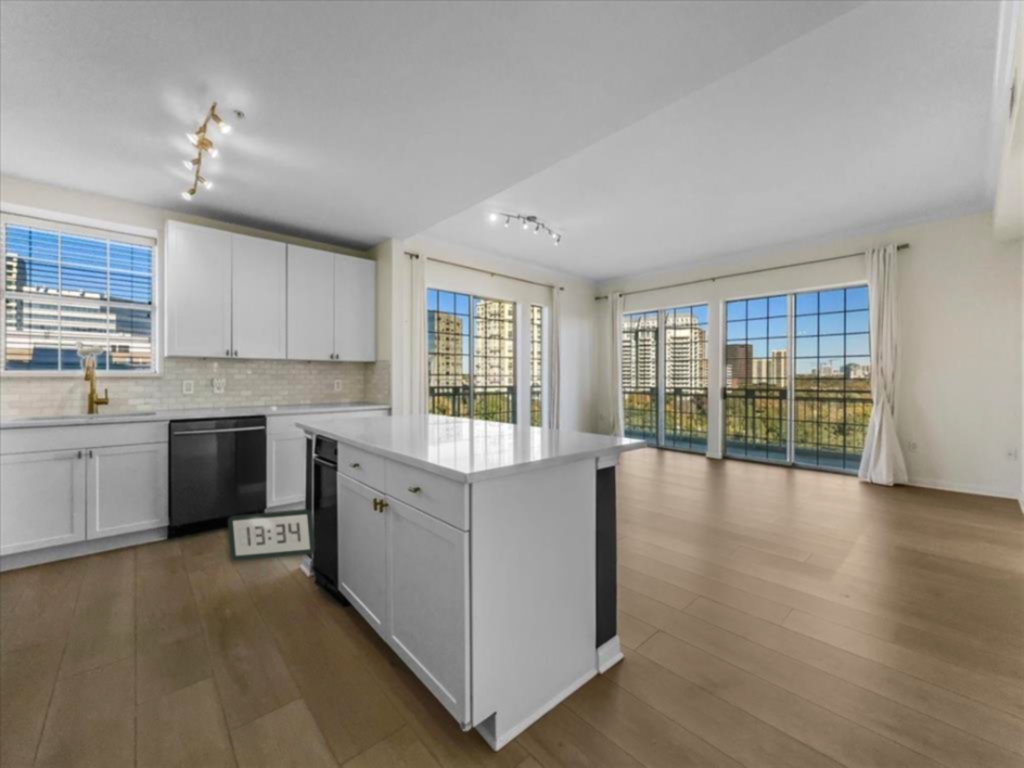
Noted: T13:34
